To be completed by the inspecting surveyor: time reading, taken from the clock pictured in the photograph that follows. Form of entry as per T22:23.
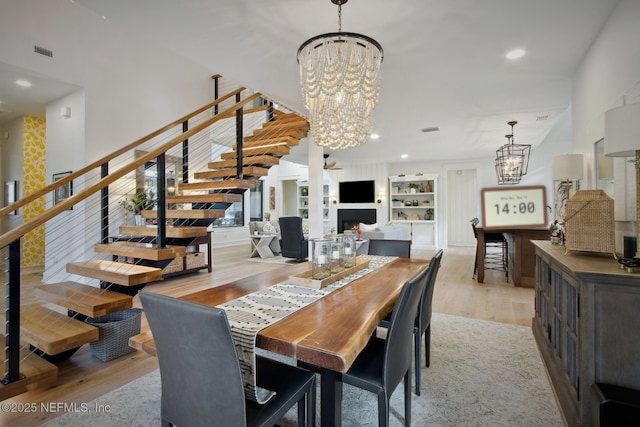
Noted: T14:00
